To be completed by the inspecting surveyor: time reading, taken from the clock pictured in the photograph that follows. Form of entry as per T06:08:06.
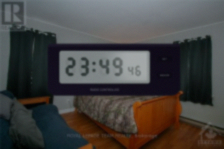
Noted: T23:49:46
